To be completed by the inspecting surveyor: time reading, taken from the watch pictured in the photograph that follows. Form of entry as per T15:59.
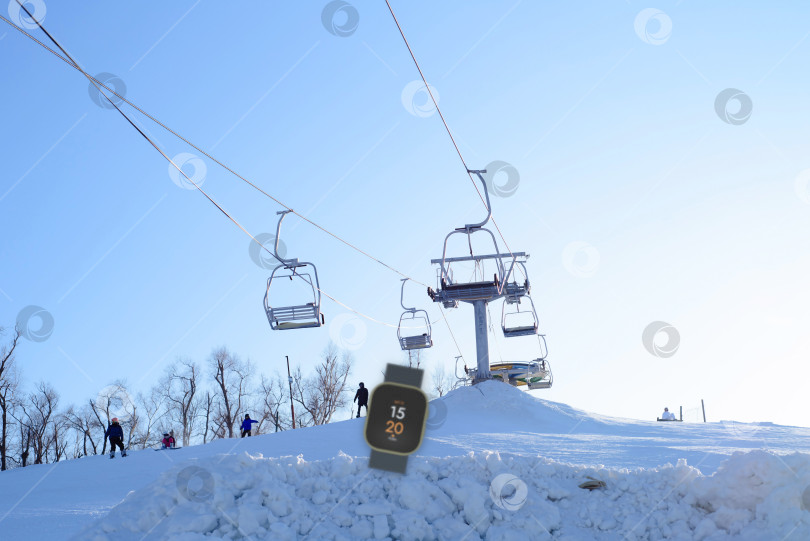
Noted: T15:20
